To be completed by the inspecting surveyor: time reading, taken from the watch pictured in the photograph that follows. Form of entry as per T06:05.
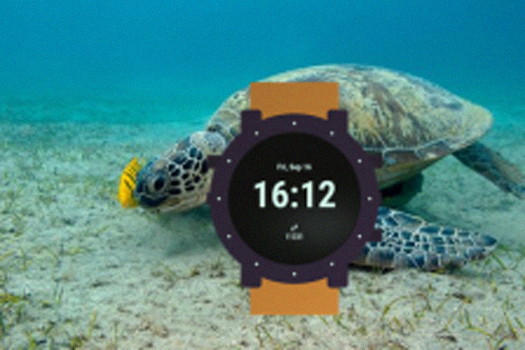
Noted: T16:12
